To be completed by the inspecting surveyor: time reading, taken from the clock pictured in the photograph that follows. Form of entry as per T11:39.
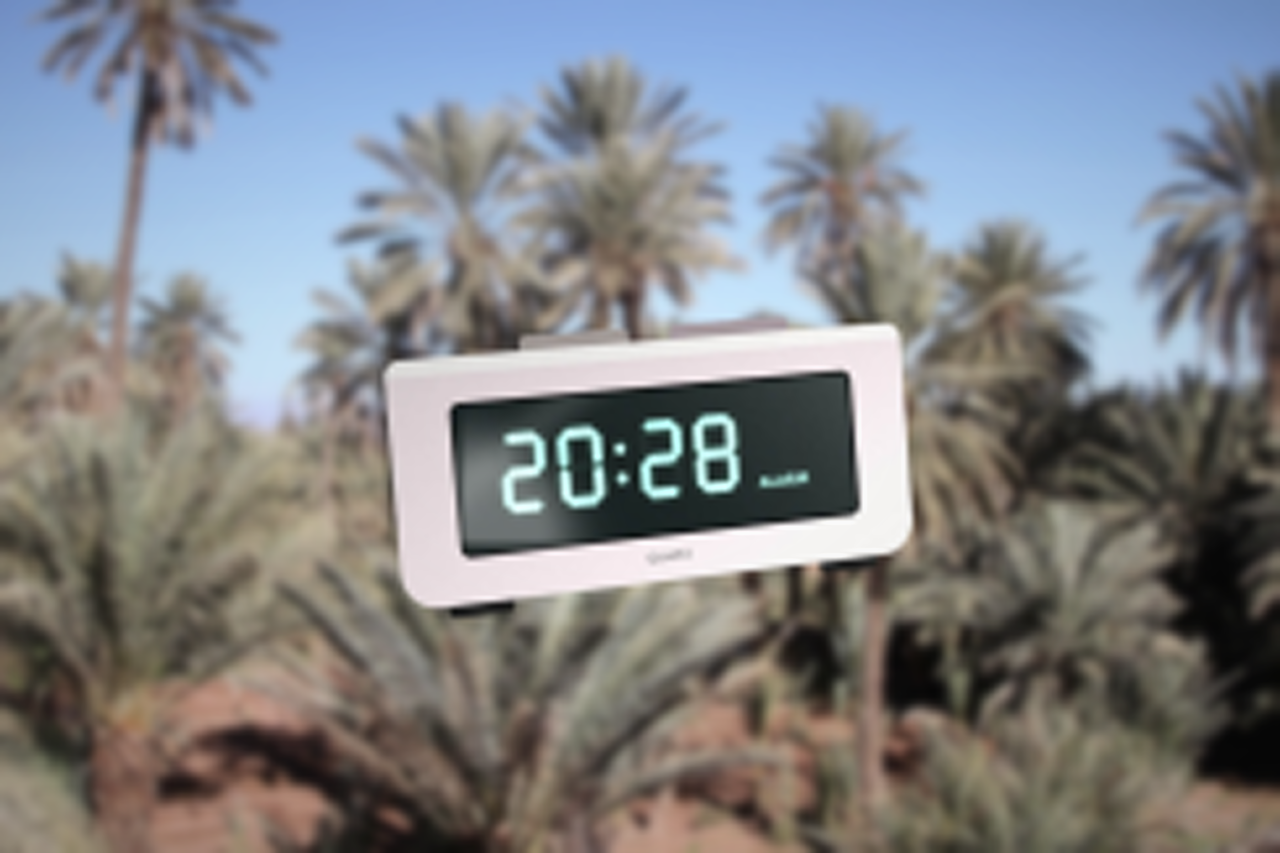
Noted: T20:28
